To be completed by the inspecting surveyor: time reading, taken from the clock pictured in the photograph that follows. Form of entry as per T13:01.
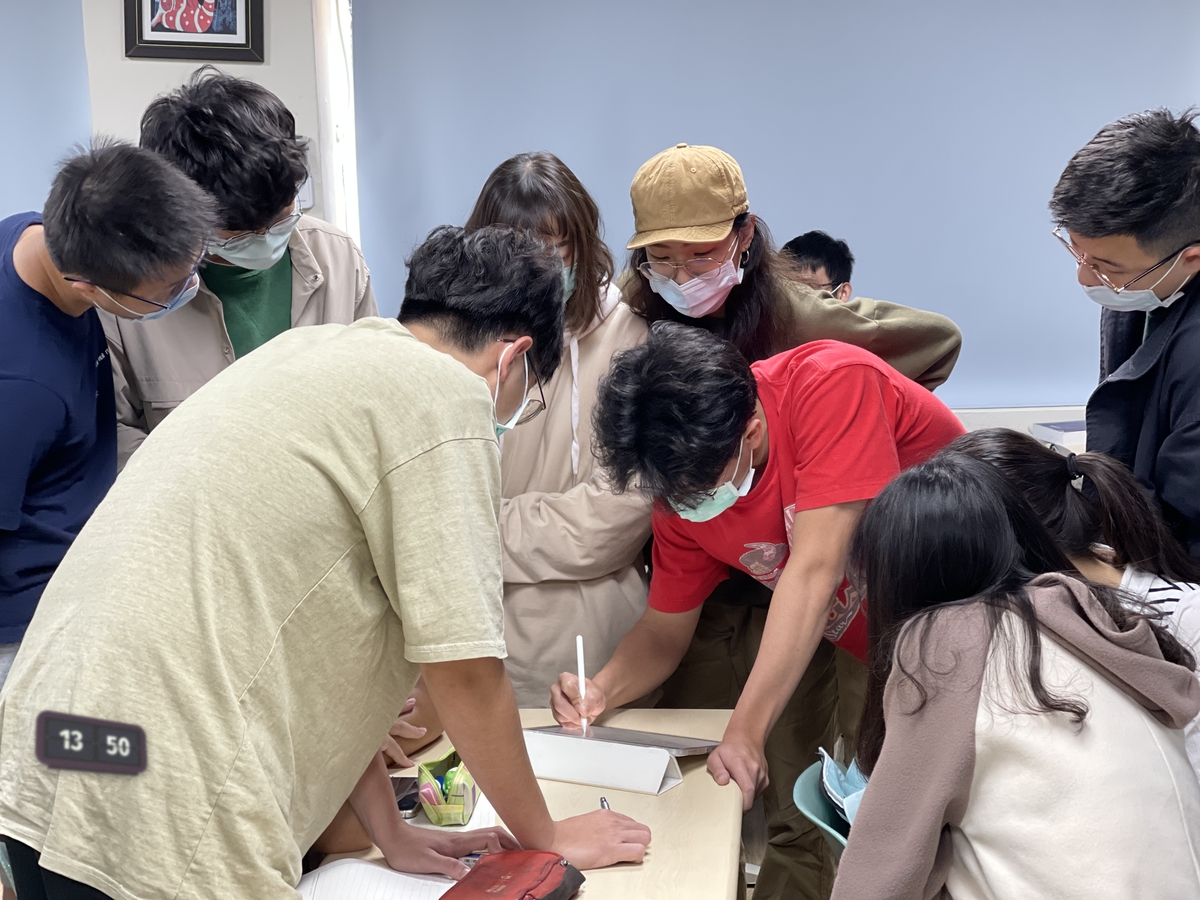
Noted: T13:50
